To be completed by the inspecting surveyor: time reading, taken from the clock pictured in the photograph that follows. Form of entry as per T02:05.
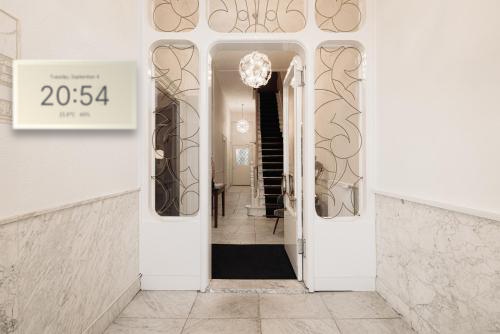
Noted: T20:54
